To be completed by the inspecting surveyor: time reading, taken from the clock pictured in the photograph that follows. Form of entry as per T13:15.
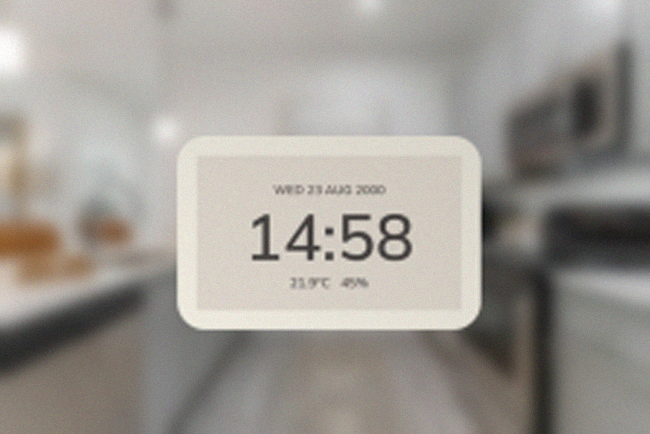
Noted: T14:58
